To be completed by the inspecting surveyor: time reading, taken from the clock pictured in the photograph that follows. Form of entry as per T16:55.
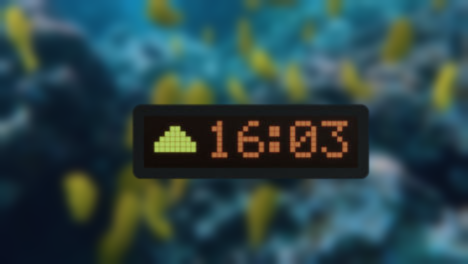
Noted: T16:03
